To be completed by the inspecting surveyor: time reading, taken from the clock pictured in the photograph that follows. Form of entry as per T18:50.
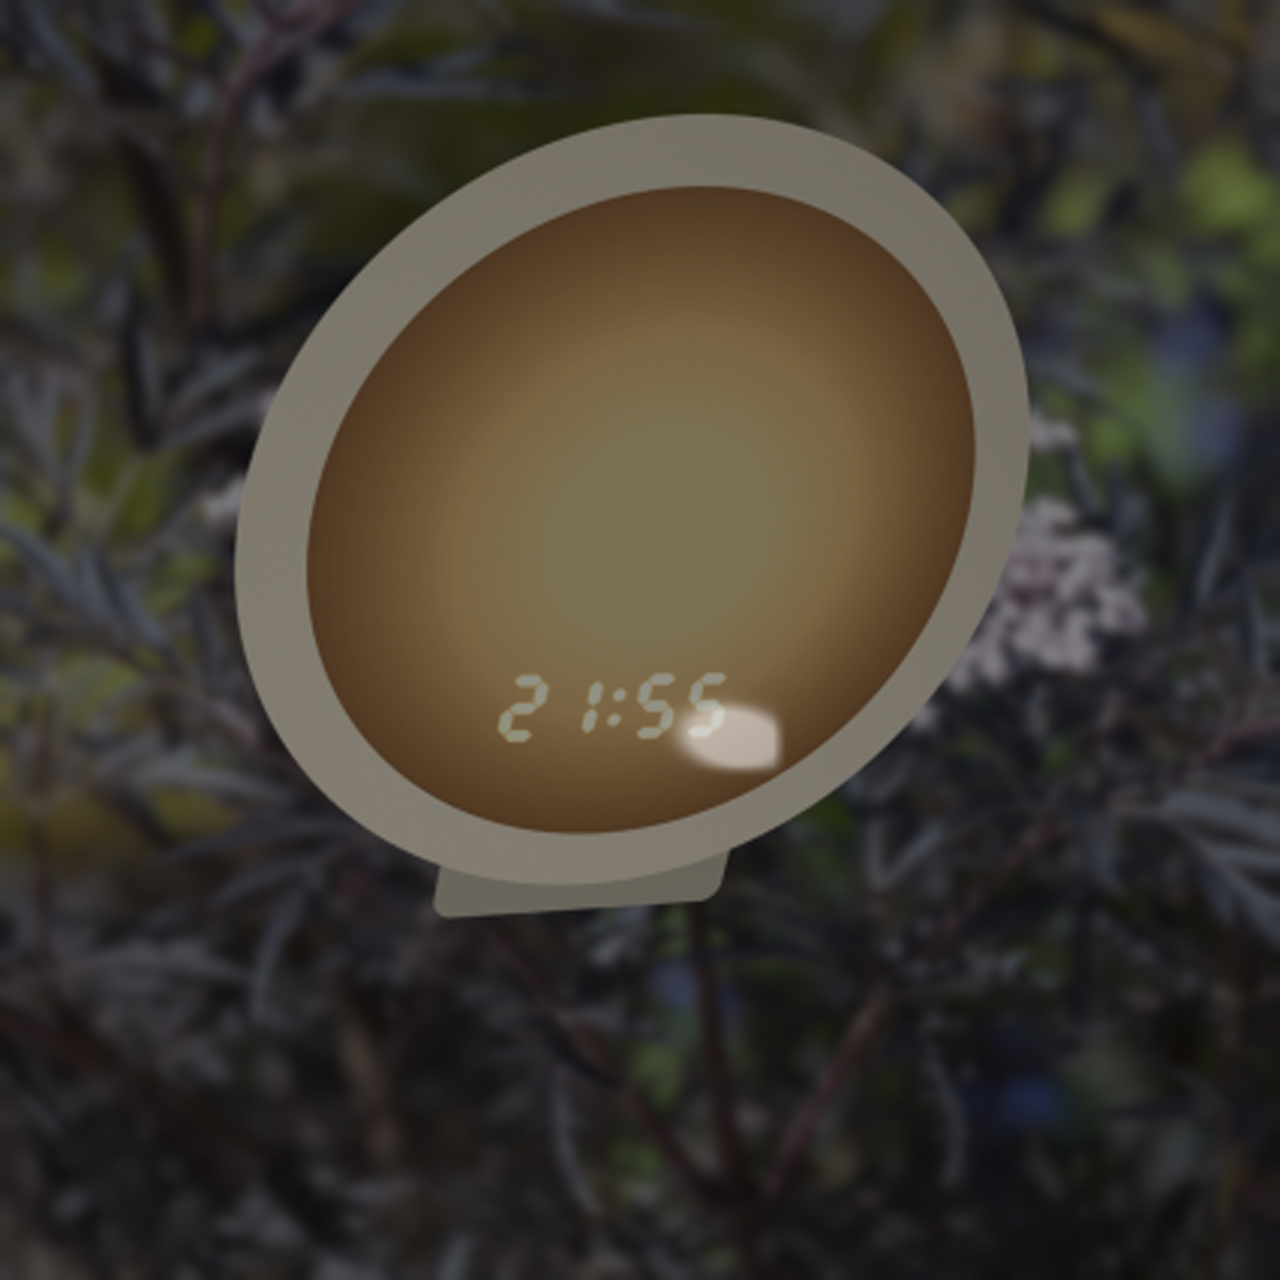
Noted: T21:55
